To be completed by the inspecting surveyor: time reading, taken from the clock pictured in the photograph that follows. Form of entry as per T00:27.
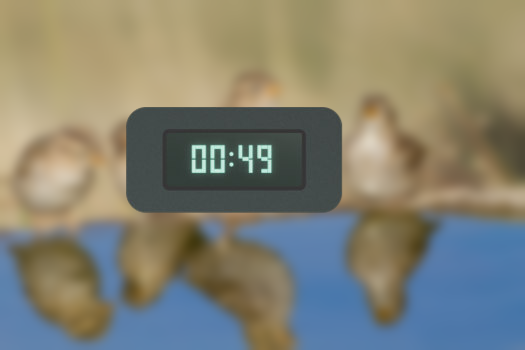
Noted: T00:49
